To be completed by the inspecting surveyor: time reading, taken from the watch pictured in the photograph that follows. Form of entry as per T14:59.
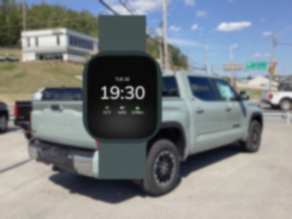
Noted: T19:30
